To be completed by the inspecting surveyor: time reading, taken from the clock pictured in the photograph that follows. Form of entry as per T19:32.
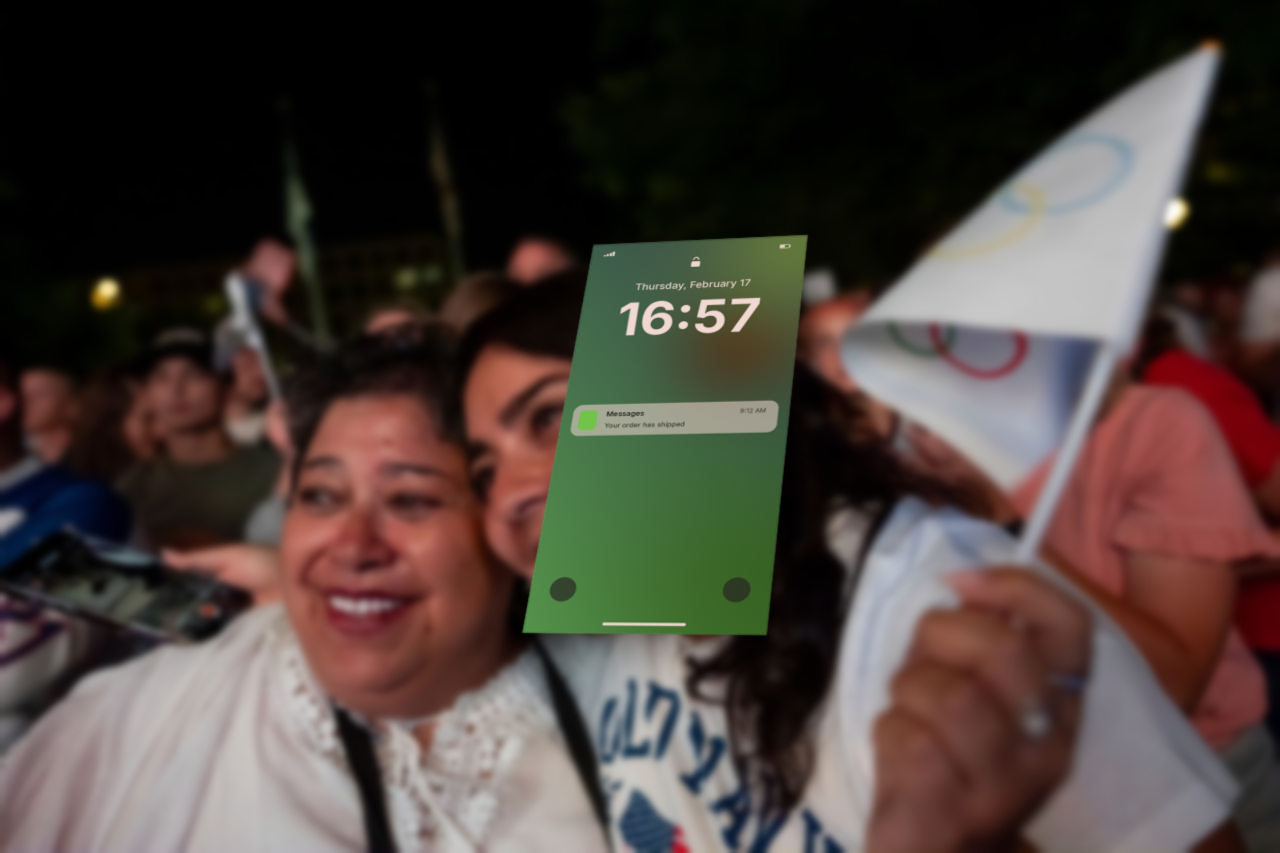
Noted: T16:57
